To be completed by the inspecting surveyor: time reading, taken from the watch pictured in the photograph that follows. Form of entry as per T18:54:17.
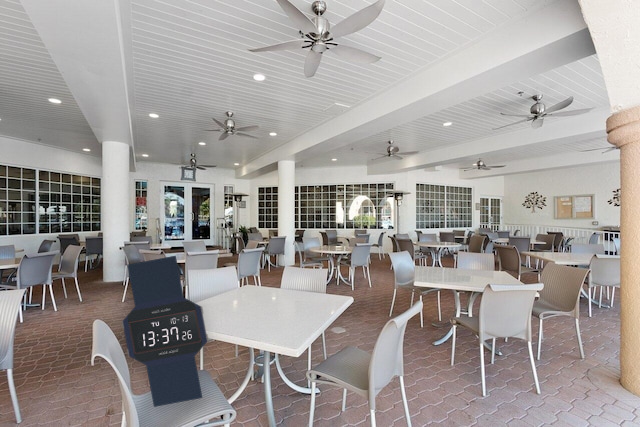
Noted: T13:37:26
